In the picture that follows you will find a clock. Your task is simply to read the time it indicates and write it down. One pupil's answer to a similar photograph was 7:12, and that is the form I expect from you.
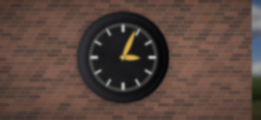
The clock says 3:04
